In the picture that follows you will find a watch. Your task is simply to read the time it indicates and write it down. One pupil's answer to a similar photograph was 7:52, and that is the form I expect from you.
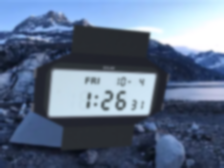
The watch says 1:26
